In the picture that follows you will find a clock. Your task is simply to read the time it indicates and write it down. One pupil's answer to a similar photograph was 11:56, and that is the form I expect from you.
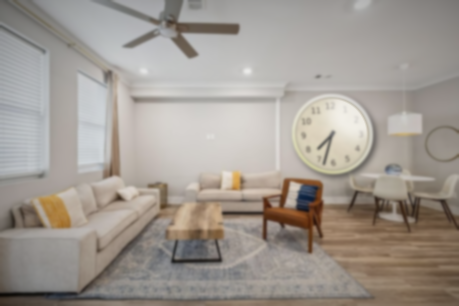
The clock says 7:33
